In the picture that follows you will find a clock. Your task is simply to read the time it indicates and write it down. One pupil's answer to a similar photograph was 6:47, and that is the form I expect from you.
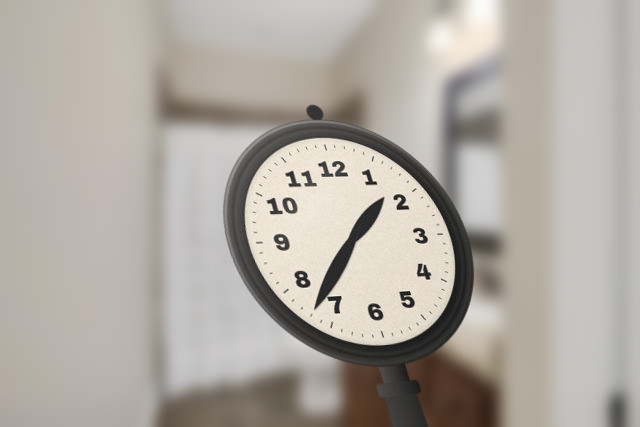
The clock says 1:37
